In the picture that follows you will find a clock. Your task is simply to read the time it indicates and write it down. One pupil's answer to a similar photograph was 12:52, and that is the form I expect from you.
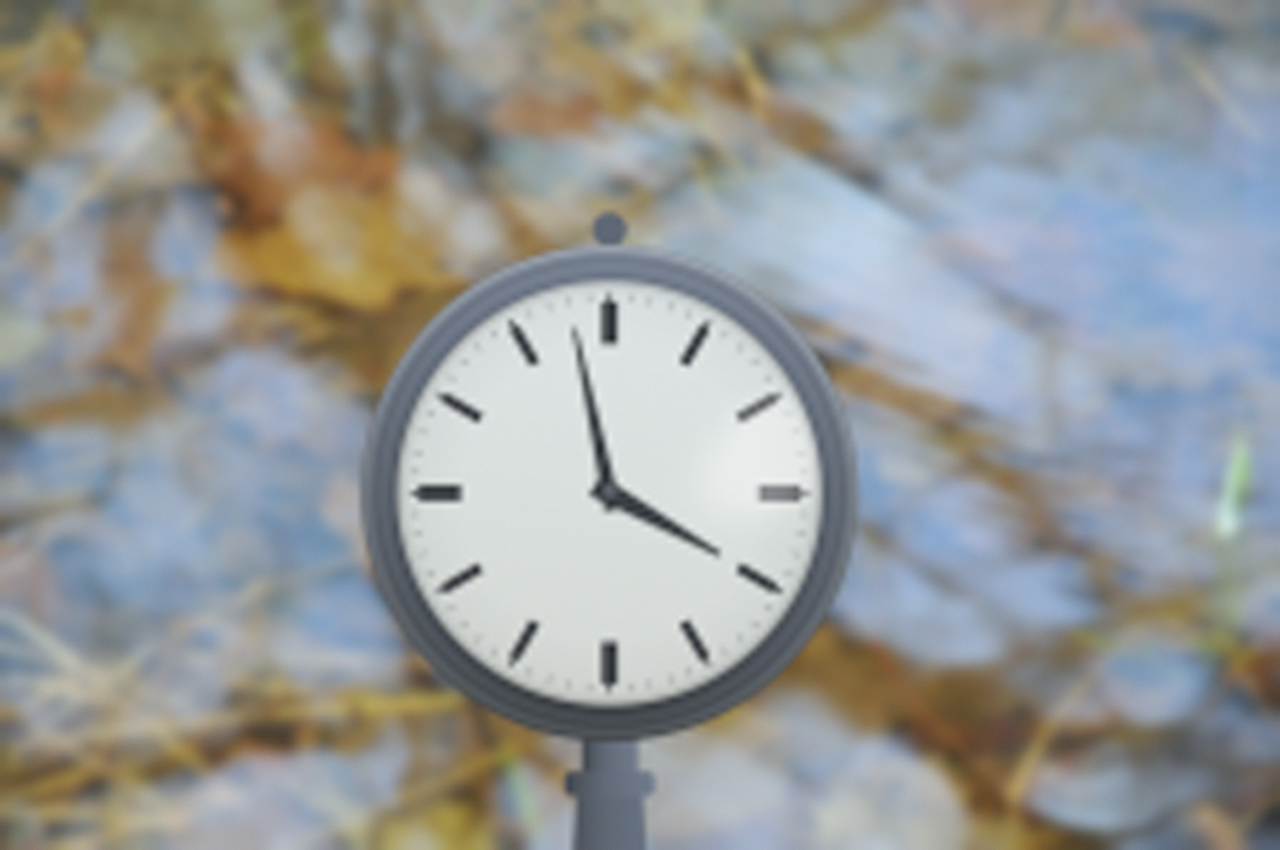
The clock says 3:58
